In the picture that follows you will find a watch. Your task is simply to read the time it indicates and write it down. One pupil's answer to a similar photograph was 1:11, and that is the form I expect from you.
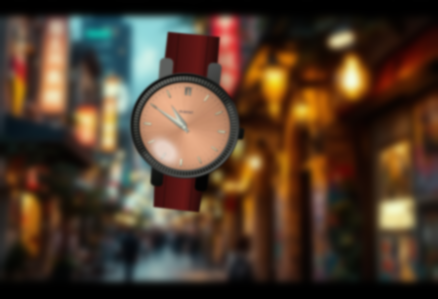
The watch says 10:50
